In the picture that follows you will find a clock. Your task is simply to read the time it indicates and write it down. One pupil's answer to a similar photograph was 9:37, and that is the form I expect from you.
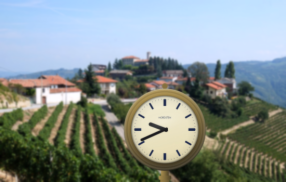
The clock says 9:41
